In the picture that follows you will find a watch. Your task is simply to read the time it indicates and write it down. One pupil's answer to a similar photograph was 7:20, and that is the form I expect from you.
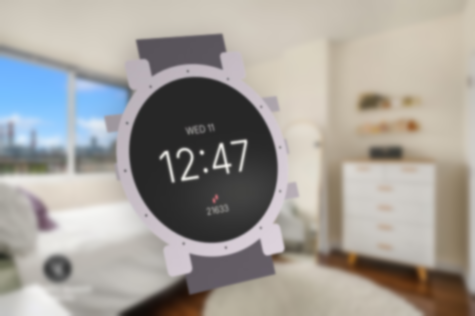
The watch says 12:47
